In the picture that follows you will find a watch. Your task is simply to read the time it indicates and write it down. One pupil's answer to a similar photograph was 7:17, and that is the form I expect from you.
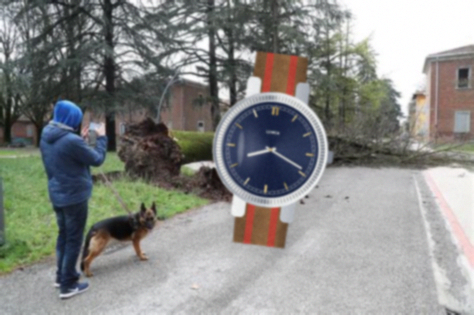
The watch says 8:19
